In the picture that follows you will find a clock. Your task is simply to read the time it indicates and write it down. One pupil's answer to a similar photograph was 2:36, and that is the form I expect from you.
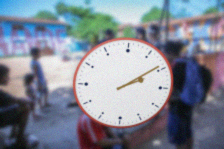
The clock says 2:09
